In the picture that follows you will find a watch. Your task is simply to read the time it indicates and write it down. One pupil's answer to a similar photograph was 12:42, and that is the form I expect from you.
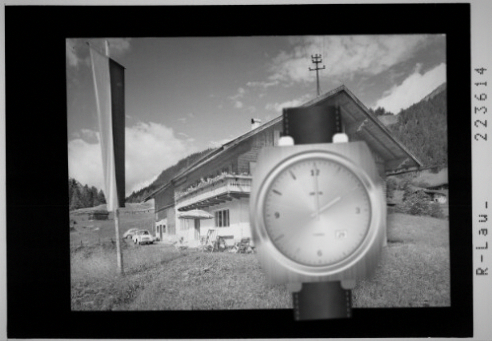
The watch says 2:00
